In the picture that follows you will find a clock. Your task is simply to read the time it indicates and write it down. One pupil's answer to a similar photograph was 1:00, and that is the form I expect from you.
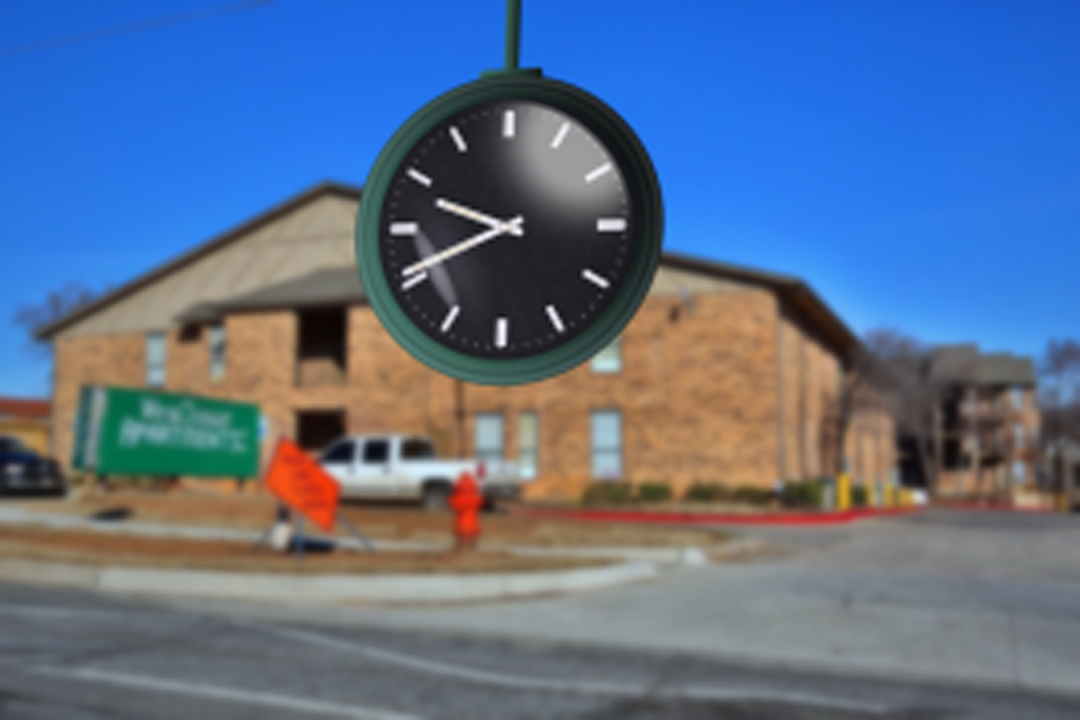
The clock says 9:41
